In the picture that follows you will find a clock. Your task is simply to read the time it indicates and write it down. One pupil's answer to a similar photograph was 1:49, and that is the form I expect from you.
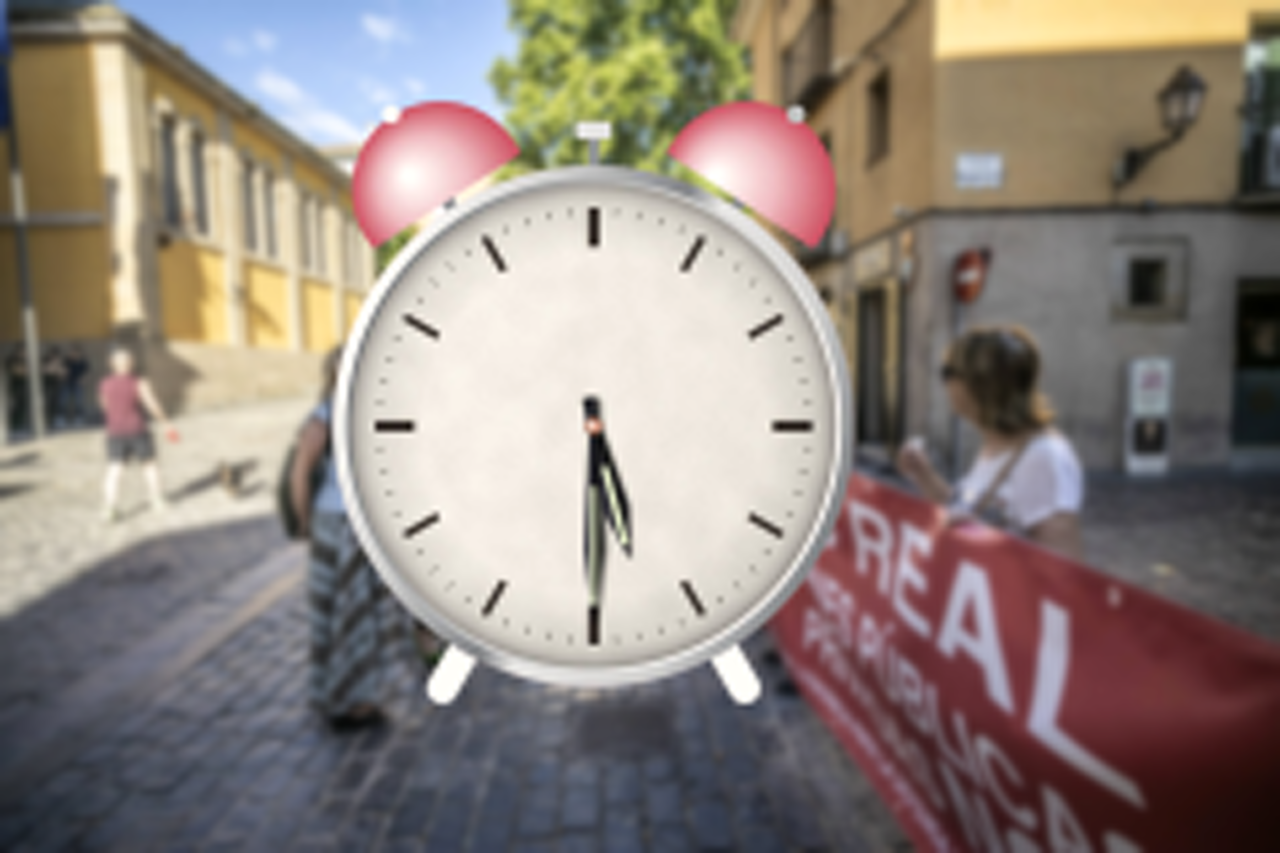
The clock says 5:30
